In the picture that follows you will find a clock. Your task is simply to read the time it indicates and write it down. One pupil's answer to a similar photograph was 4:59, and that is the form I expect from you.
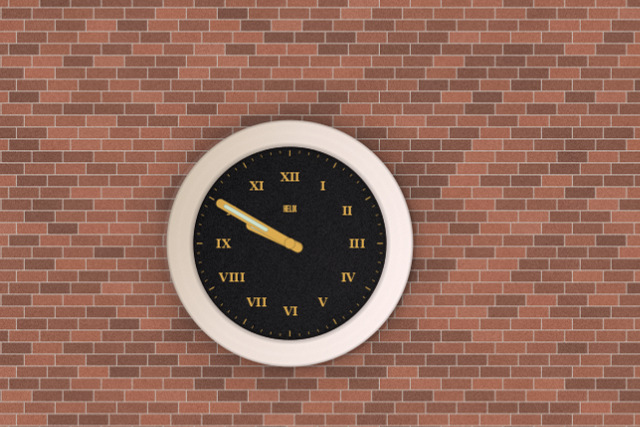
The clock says 9:50
